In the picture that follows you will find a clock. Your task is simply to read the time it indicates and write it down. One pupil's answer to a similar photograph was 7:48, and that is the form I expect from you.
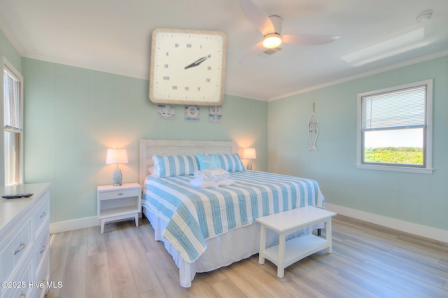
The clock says 2:10
